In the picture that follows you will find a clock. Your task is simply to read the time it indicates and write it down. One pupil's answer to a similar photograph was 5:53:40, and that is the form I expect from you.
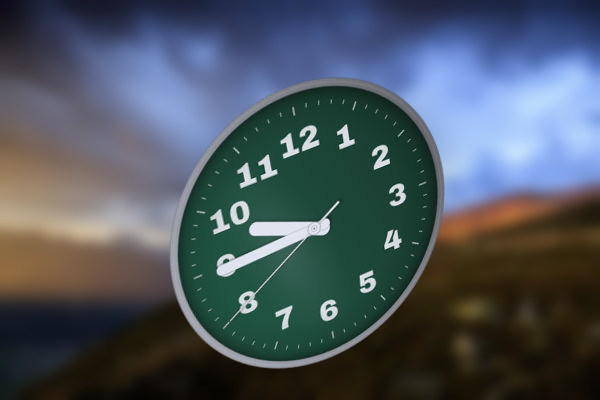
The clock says 9:44:40
